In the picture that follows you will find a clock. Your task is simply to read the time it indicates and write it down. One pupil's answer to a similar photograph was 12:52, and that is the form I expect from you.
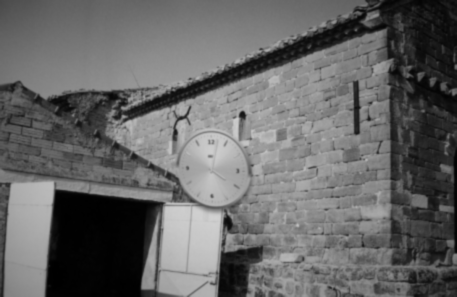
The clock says 4:02
